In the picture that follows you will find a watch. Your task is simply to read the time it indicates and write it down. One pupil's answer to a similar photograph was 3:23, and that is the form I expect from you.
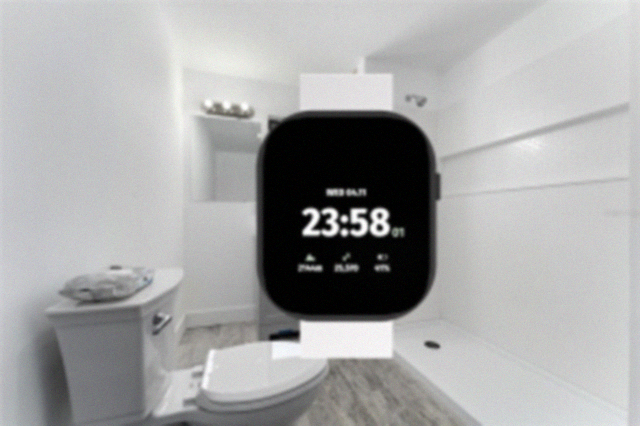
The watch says 23:58
